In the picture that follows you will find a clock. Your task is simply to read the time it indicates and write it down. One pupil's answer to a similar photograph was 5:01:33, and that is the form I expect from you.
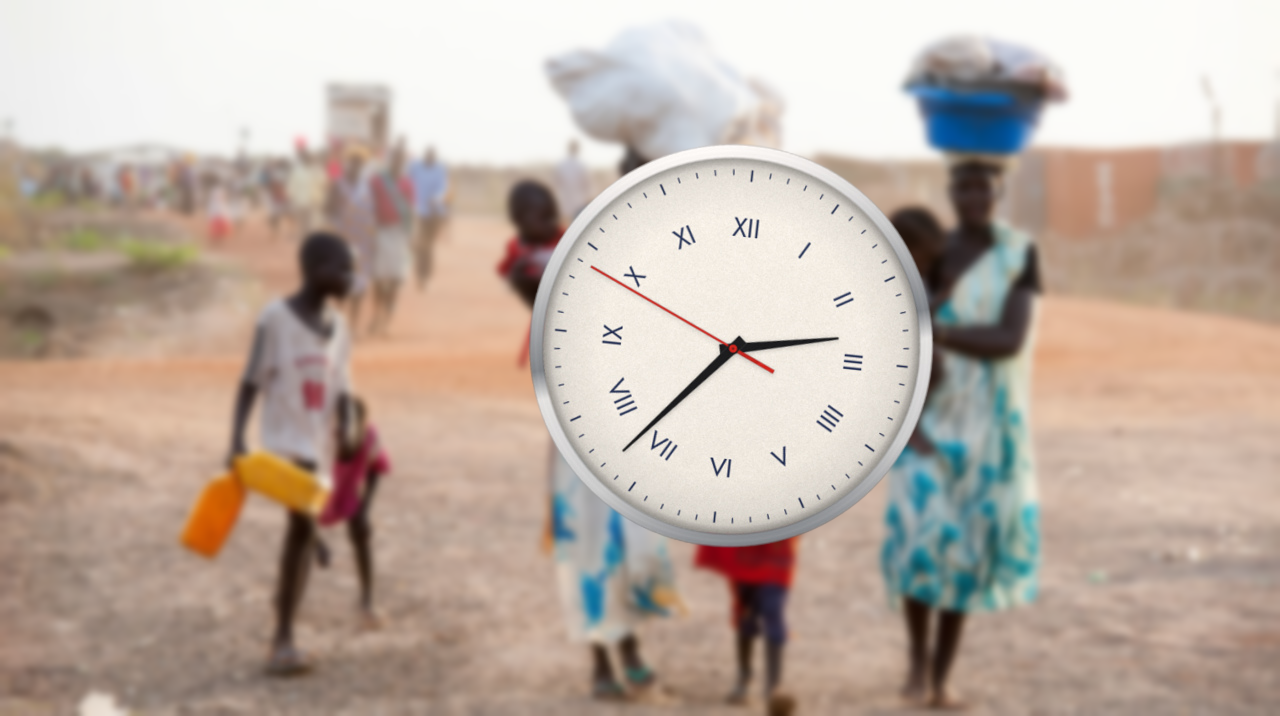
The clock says 2:36:49
